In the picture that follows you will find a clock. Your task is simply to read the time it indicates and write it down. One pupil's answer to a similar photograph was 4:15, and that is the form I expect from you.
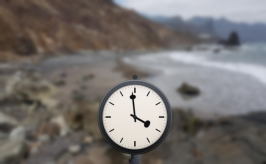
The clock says 3:59
